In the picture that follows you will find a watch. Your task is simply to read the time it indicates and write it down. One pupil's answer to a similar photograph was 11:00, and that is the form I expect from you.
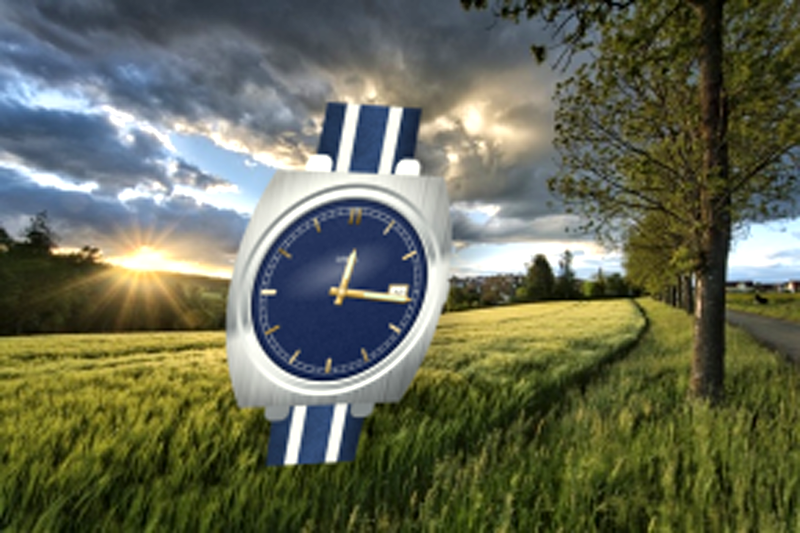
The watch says 12:16
